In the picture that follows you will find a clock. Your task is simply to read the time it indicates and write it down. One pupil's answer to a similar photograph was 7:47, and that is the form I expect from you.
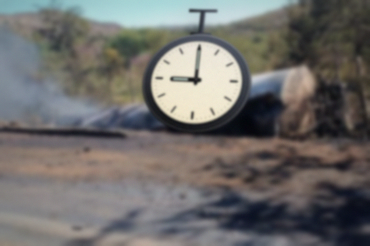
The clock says 9:00
